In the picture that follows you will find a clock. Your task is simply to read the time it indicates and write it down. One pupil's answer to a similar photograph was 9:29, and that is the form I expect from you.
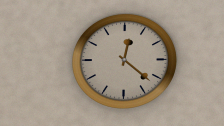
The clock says 12:22
